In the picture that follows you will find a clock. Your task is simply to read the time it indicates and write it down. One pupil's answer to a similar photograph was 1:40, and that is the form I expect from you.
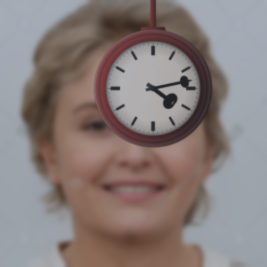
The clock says 4:13
